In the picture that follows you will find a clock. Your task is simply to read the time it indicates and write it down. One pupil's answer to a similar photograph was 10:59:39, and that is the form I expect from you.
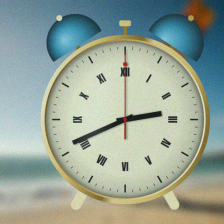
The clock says 2:41:00
